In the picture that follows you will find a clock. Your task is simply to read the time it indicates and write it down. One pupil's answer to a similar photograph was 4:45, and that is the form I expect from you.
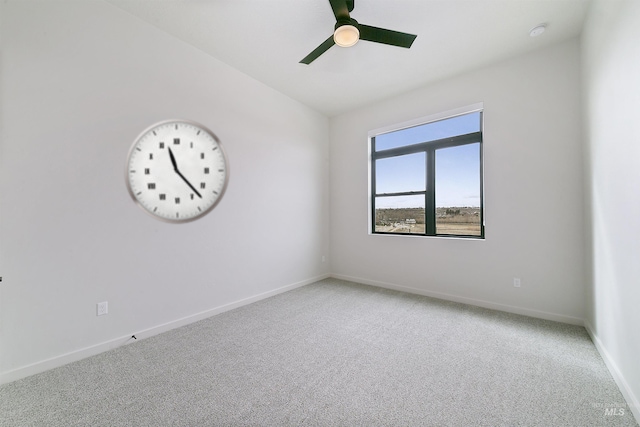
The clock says 11:23
